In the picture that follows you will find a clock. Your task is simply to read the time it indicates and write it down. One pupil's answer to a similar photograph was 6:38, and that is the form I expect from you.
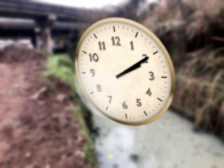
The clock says 2:10
